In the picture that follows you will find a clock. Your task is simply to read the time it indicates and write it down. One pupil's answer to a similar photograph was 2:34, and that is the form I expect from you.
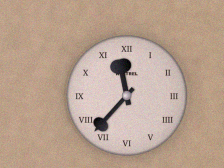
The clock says 11:37
